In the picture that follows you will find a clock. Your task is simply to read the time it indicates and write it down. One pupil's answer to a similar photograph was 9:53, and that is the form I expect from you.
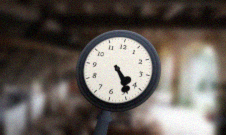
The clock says 4:24
